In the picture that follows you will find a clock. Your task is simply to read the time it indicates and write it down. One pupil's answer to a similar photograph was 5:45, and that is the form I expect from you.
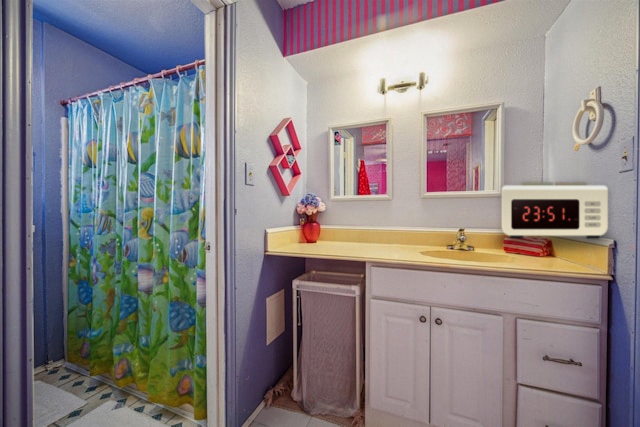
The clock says 23:51
